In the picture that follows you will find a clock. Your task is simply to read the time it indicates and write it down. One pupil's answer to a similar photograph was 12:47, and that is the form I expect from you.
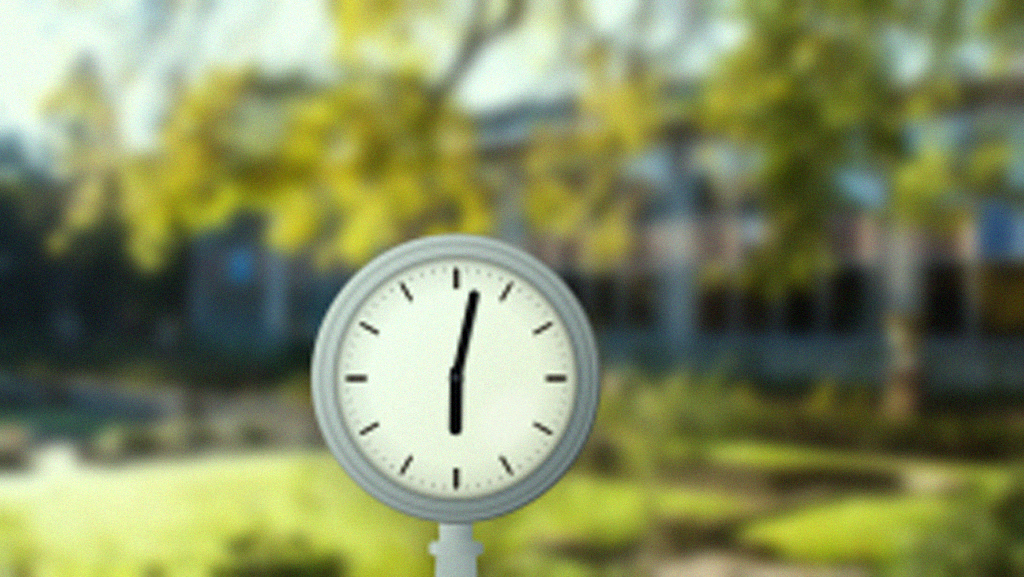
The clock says 6:02
